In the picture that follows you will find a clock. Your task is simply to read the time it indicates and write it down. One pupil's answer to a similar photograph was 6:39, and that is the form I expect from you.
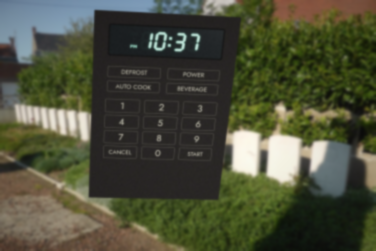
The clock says 10:37
